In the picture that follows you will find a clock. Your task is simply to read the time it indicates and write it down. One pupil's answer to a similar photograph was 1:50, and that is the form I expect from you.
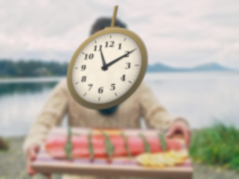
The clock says 11:10
